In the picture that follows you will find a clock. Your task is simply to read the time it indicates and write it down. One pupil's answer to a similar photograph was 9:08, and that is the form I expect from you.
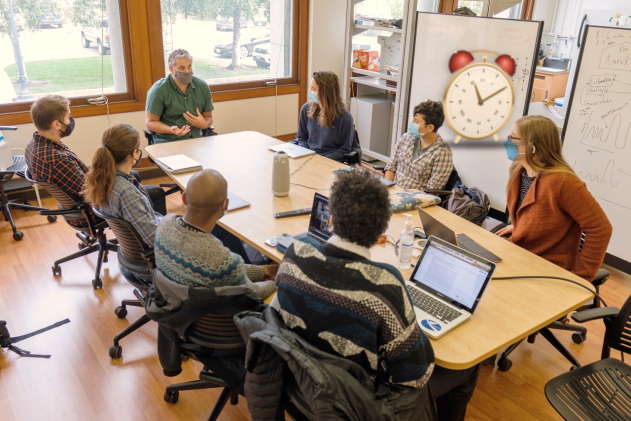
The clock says 11:10
